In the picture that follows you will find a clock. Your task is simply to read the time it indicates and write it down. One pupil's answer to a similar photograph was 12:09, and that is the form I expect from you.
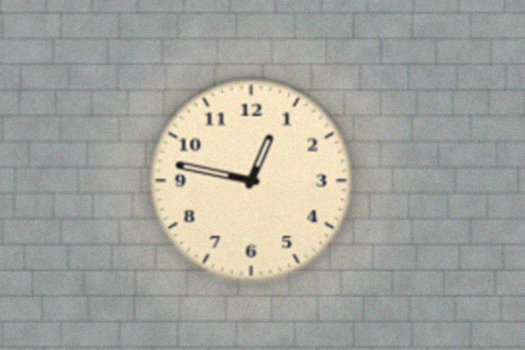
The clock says 12:47
